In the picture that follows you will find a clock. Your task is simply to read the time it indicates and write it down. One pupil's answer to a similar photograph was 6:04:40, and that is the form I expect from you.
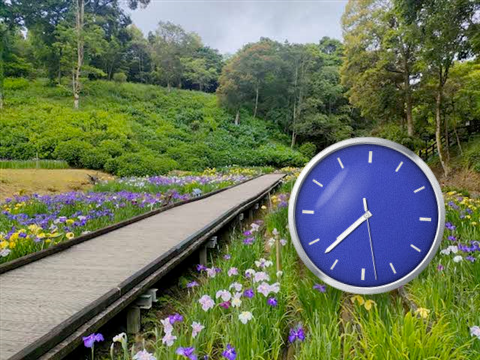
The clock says 7:37:28
